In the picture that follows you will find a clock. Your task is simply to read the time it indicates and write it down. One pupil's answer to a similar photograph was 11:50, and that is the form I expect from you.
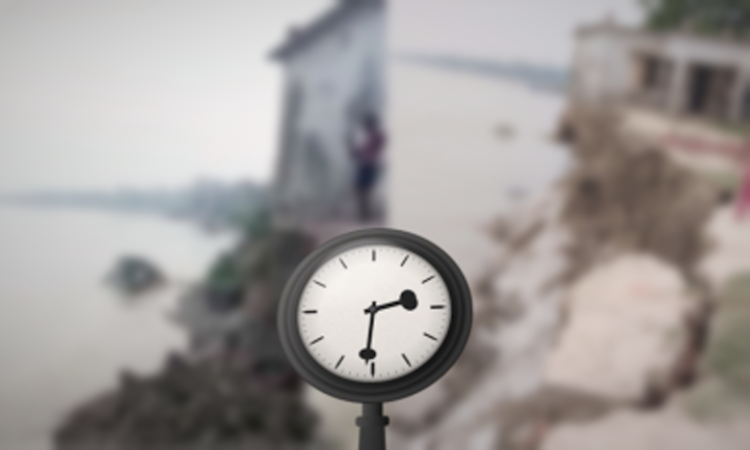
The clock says 2:31
